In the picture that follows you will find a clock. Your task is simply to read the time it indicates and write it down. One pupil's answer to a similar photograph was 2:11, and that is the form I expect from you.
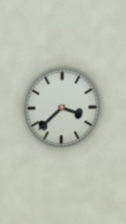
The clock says 3:38
